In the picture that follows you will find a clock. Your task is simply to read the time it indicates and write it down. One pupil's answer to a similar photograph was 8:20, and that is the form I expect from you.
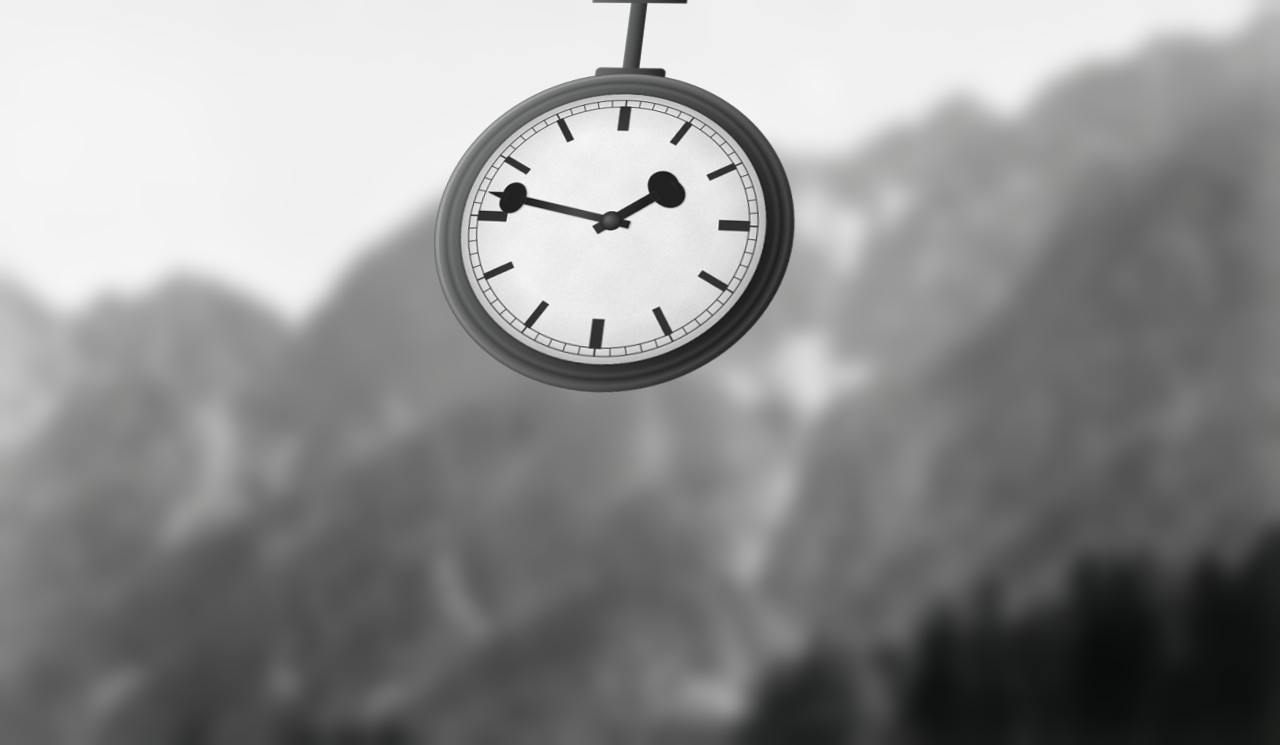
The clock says 1:47
